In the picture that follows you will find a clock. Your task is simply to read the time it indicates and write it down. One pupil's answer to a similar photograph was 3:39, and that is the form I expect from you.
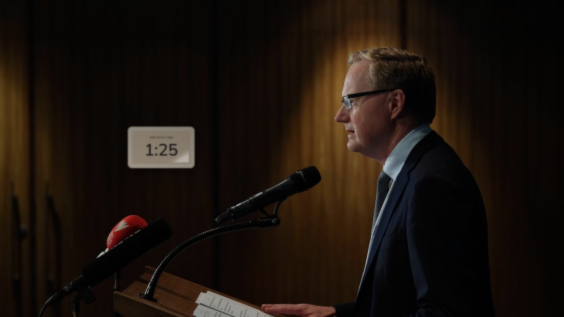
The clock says 1:25
